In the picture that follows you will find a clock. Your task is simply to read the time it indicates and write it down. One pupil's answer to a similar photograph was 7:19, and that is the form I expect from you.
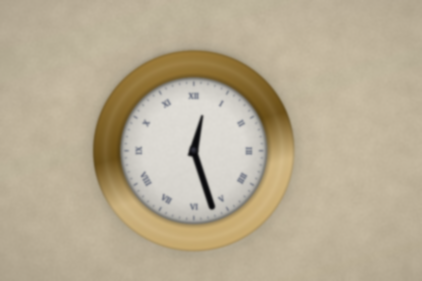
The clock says 12:27
